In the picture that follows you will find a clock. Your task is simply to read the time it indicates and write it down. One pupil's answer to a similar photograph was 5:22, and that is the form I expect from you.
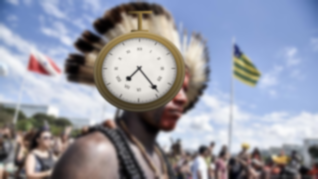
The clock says 7:24
